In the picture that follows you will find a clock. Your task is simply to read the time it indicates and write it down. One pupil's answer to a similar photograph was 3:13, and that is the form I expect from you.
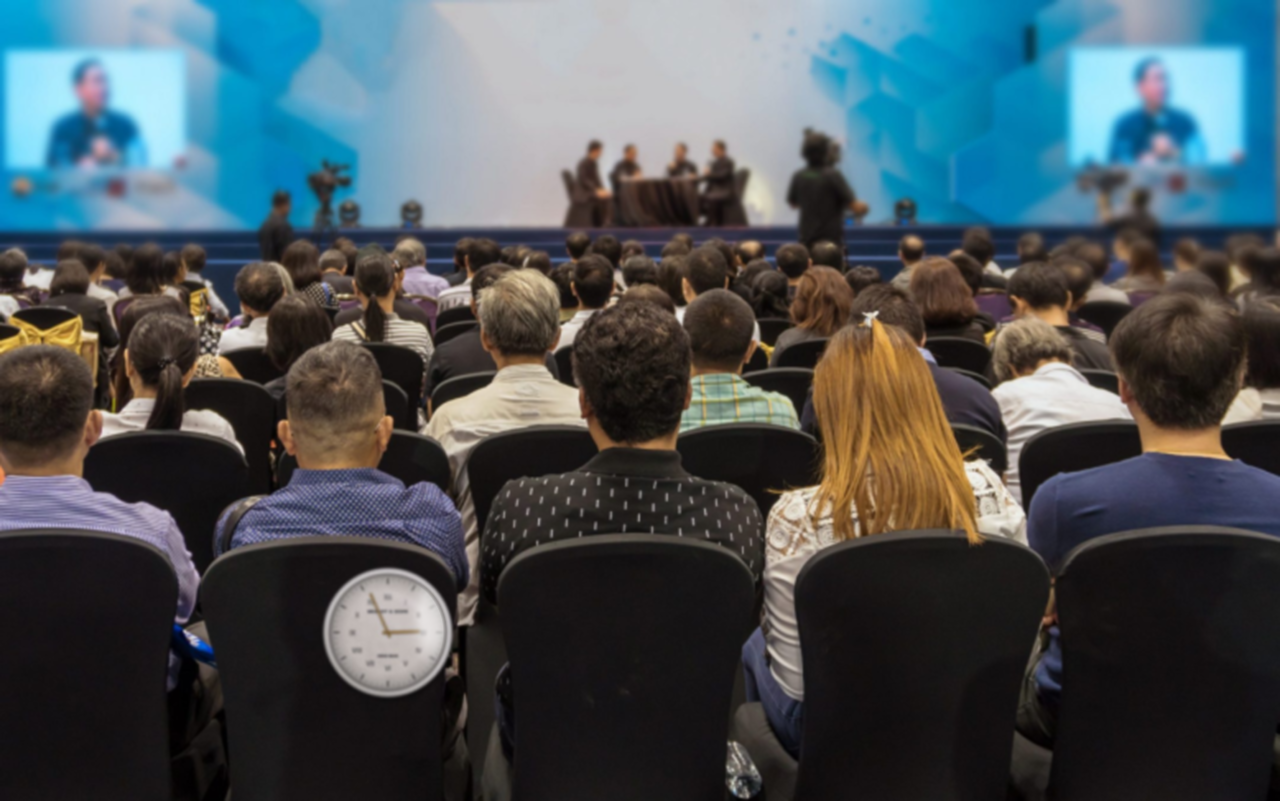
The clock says 2:56
